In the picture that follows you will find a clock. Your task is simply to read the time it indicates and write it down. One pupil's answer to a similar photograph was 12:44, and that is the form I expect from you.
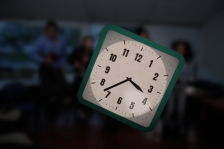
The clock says 3:37
